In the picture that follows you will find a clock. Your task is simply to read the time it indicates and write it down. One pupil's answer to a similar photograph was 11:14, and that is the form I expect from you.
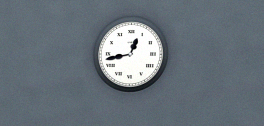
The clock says 12:43
